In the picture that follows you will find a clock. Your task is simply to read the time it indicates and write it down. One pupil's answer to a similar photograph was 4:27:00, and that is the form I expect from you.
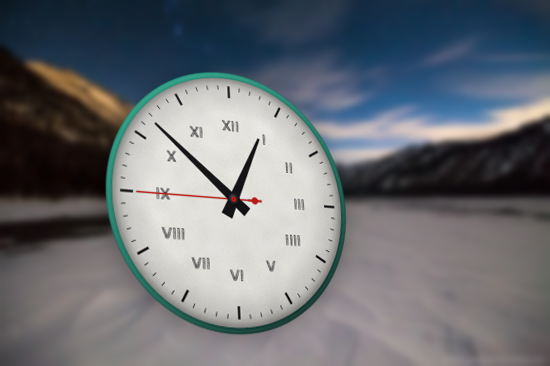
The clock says 12:51:45
